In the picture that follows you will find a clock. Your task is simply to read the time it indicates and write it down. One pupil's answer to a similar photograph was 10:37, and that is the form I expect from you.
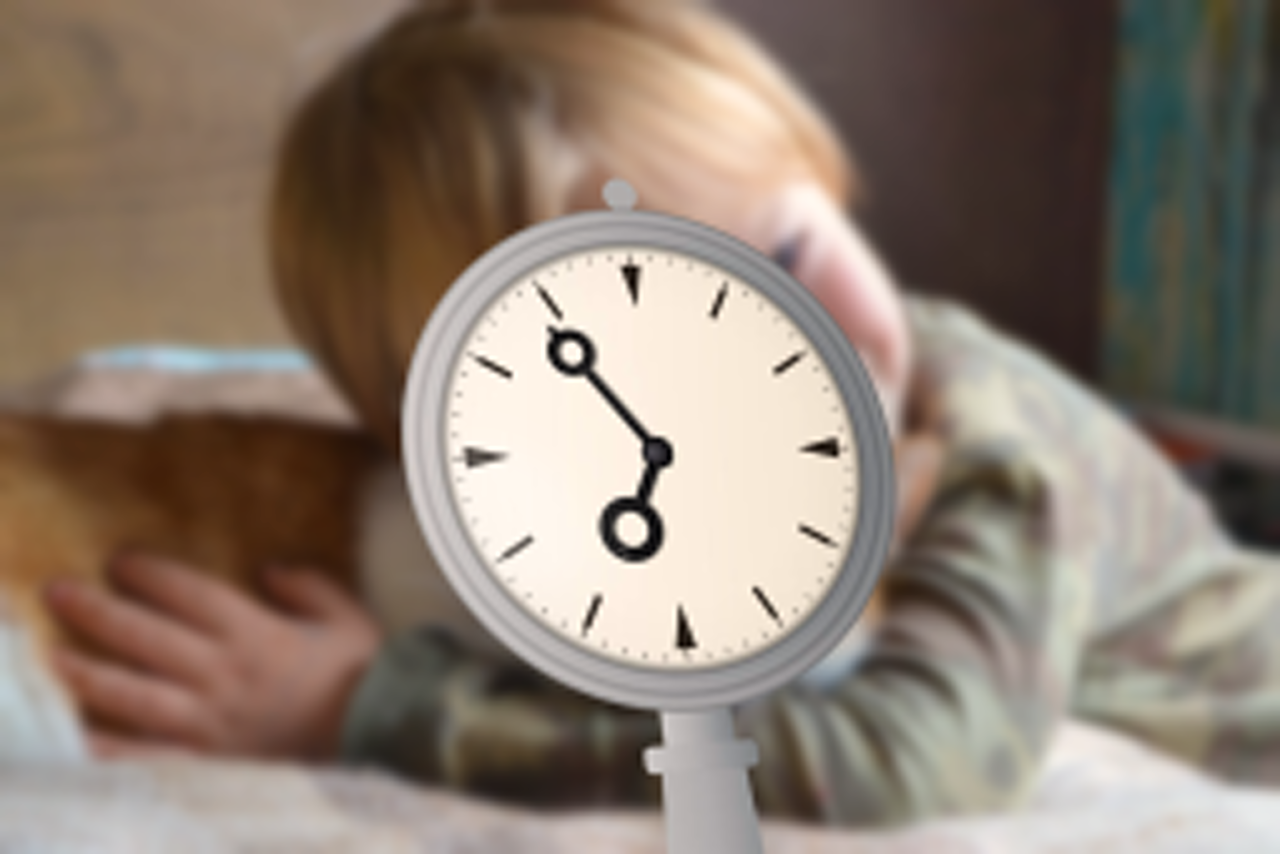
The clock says 6:54
